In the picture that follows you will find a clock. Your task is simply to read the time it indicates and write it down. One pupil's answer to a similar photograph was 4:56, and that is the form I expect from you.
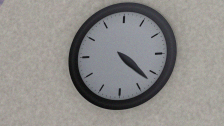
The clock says 4:22
